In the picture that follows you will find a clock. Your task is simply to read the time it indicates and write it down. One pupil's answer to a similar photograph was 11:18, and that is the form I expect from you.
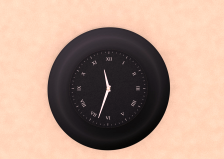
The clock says 11:33
